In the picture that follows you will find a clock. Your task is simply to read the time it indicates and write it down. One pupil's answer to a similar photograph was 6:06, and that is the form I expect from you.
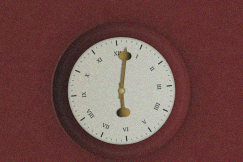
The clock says 6:02
